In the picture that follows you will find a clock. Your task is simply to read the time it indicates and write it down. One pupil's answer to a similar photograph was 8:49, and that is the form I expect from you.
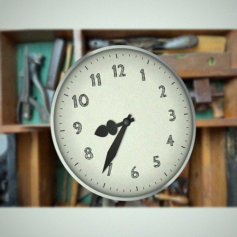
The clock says 8:36
